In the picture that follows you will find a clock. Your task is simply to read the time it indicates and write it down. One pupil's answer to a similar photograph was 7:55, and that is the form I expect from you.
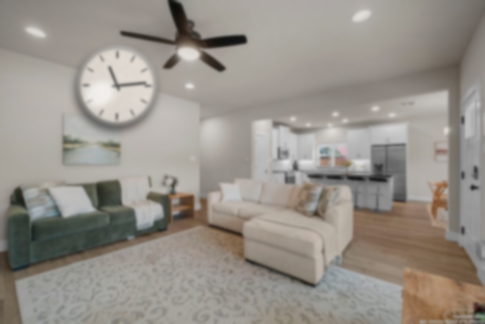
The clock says 11:14
